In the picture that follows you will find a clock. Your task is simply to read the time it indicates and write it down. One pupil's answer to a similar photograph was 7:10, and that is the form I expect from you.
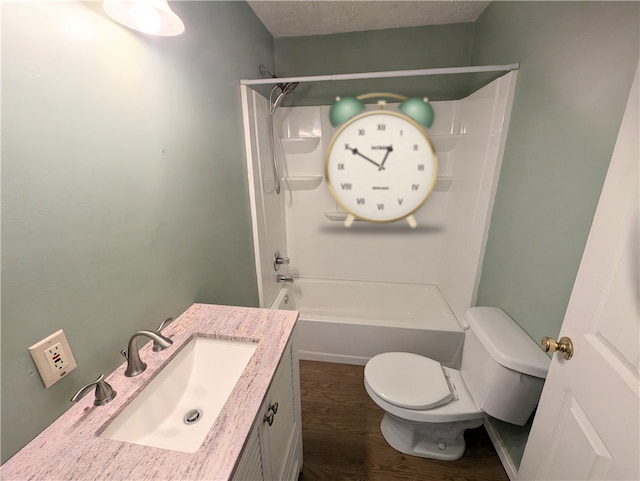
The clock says 12:50
